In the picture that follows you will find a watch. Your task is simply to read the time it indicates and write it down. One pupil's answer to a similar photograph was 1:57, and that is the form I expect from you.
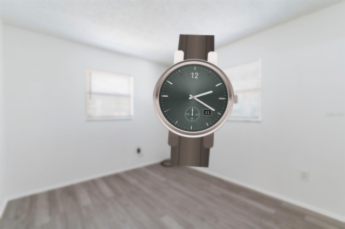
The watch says 2:20
